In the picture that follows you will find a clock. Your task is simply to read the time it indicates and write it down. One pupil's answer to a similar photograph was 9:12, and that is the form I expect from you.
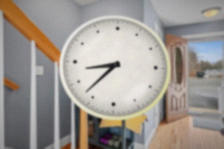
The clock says 8:37
